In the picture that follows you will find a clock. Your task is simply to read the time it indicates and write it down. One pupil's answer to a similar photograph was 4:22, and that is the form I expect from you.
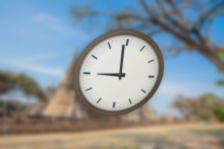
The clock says 8:59
